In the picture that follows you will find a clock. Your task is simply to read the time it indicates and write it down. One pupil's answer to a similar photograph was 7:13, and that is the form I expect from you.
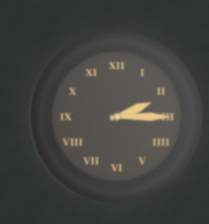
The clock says 2:15
